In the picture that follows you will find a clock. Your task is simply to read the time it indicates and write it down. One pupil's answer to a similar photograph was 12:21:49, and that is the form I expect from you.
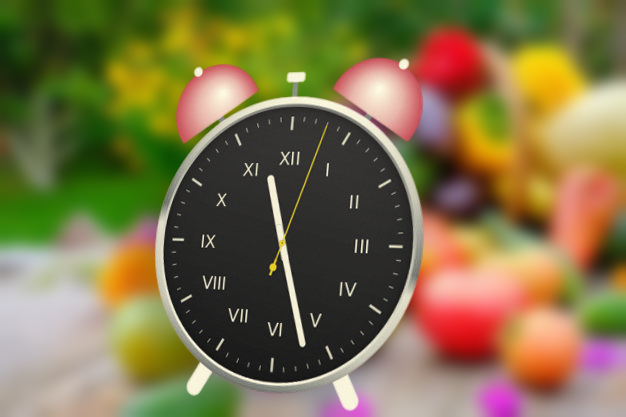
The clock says 11:27:03
